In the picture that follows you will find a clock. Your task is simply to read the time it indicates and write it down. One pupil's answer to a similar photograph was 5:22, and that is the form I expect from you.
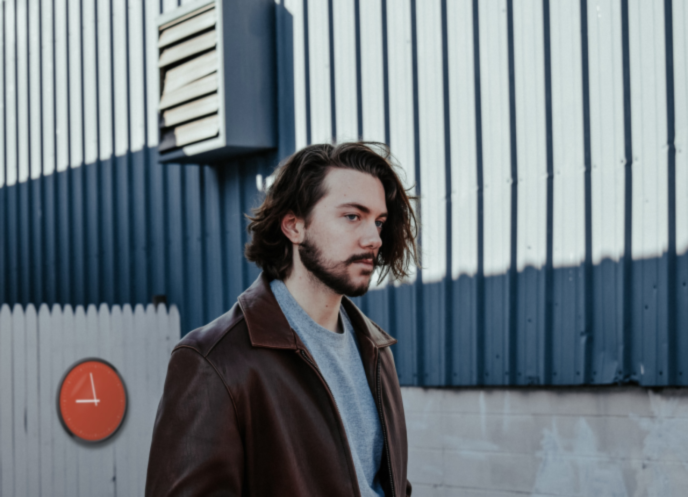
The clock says 8:58
